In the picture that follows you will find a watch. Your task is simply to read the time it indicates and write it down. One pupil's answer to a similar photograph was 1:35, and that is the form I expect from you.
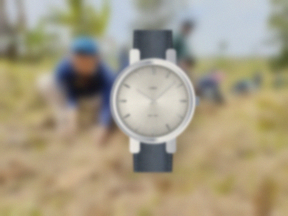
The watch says 10:08
